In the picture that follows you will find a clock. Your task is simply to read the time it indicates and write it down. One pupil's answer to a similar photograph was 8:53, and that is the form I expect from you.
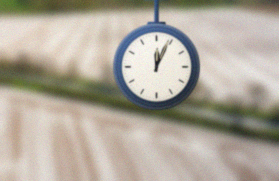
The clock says 12:04
